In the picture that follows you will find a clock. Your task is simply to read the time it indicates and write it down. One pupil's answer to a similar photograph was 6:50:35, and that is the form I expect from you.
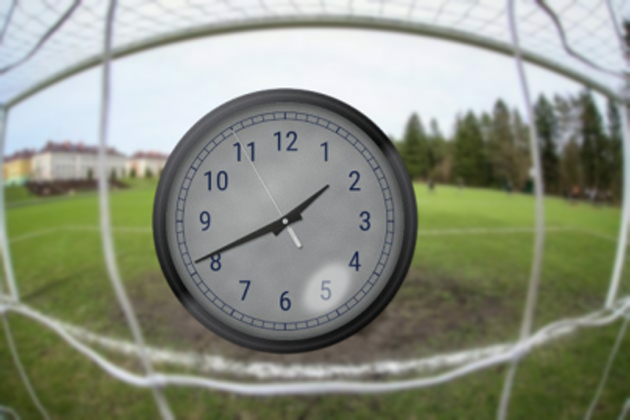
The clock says 1:40:55
